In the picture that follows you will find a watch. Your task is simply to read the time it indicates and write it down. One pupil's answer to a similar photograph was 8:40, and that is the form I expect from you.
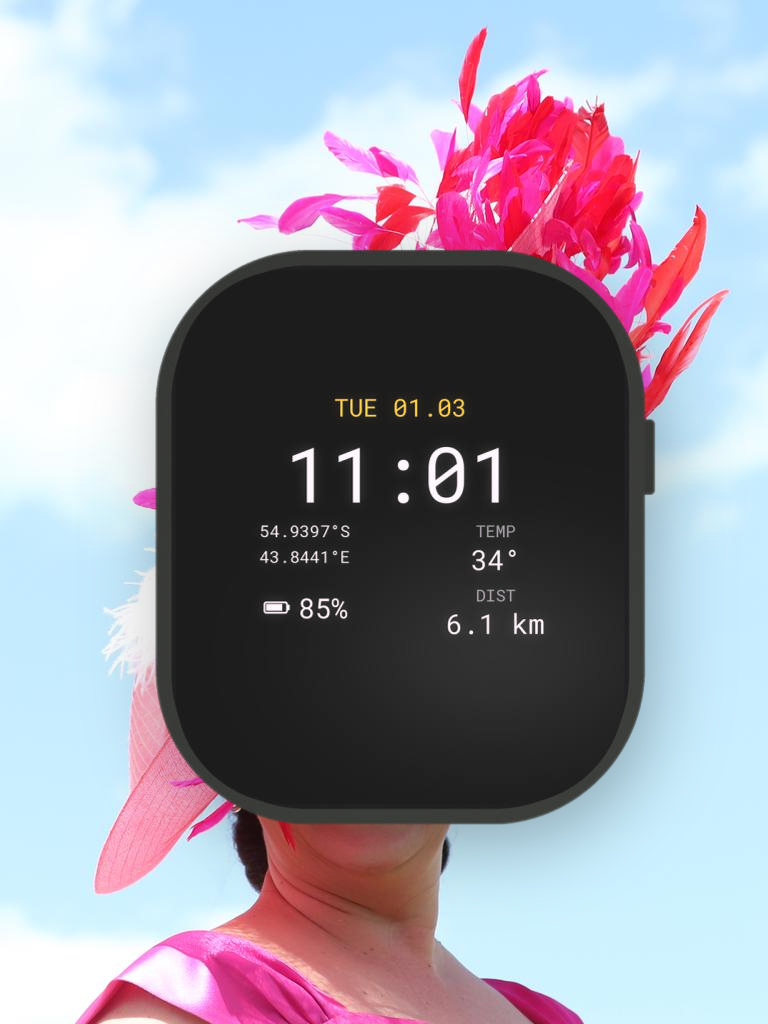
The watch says 11:01
